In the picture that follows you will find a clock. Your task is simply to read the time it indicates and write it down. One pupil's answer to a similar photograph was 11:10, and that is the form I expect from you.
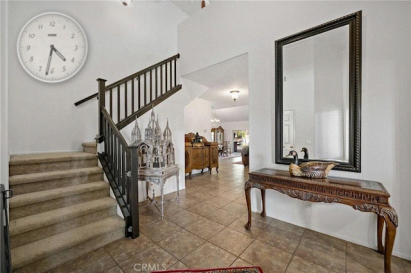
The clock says 4:32
